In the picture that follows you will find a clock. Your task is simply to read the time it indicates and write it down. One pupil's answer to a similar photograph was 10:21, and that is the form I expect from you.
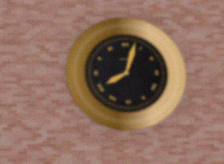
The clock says 8:03
